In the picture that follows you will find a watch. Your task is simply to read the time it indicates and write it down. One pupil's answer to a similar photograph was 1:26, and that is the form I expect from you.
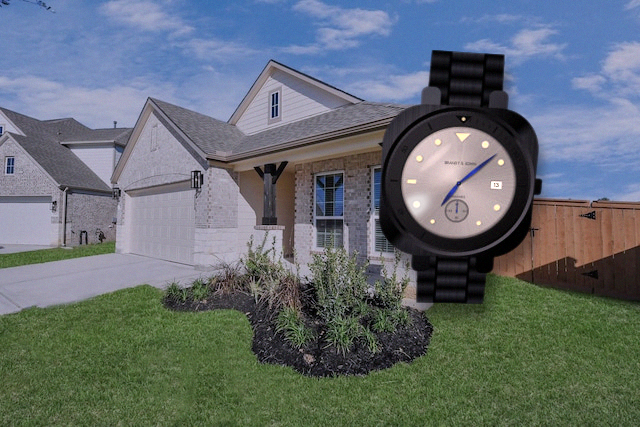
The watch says 7:08
